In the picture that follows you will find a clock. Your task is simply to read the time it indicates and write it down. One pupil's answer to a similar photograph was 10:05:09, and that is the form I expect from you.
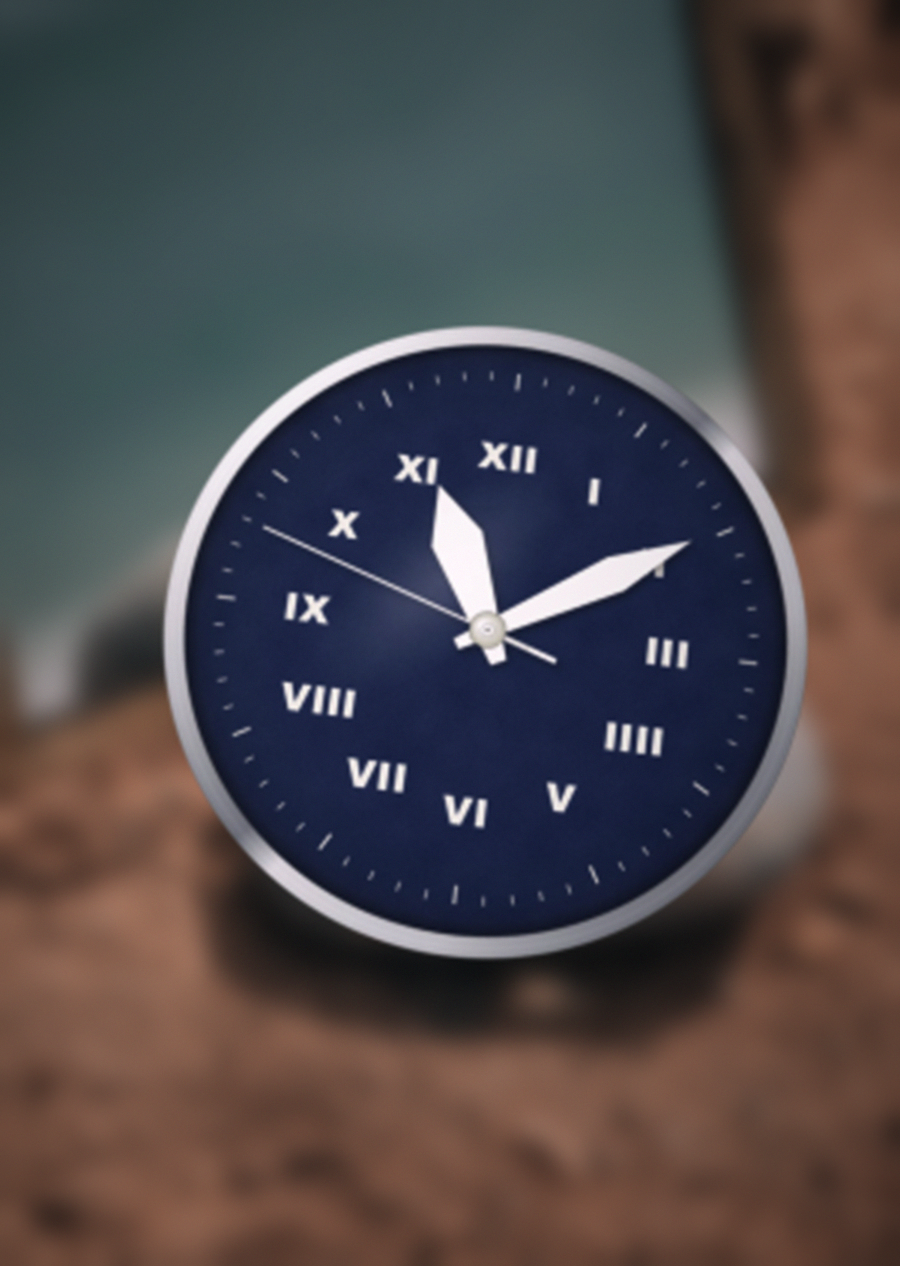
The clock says 11:09:48
